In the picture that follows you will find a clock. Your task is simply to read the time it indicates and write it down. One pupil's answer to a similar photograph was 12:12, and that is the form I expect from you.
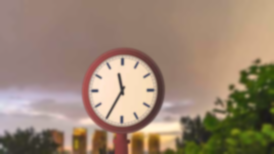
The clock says 11:35
